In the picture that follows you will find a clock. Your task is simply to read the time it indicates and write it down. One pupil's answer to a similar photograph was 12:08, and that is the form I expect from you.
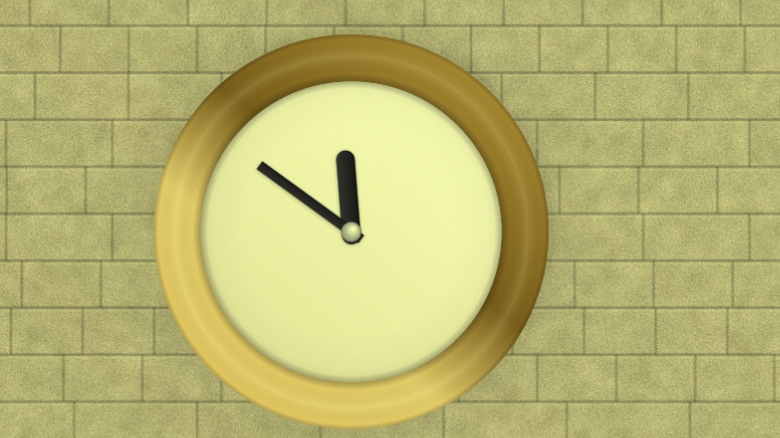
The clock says 11:51
